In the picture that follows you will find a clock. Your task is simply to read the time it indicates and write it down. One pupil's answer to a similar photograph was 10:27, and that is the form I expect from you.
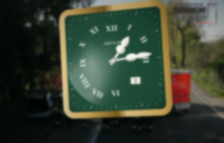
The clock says 1:14
